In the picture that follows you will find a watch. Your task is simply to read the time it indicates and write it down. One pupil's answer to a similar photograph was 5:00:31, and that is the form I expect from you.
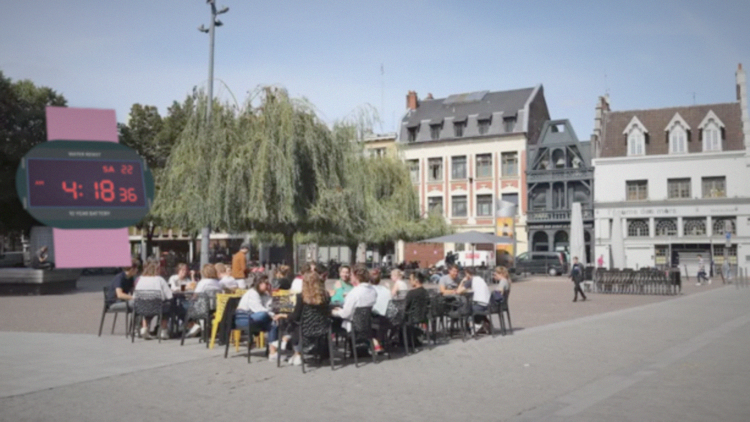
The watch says 4:18:36
